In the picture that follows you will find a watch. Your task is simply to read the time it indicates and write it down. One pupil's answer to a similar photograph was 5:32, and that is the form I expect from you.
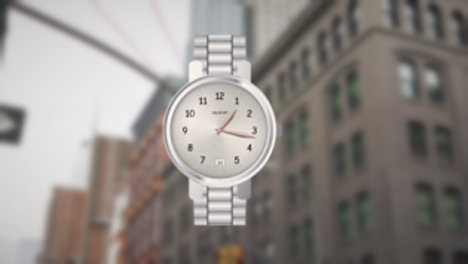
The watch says 1:17
